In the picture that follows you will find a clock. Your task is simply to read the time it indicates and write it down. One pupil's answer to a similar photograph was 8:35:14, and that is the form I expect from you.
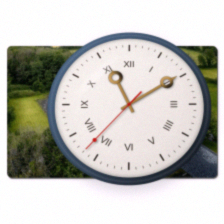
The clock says 11:09:37
